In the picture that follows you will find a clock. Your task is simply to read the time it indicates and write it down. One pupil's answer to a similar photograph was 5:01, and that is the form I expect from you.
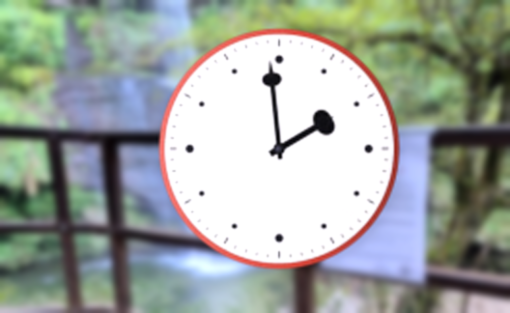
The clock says 1:59
